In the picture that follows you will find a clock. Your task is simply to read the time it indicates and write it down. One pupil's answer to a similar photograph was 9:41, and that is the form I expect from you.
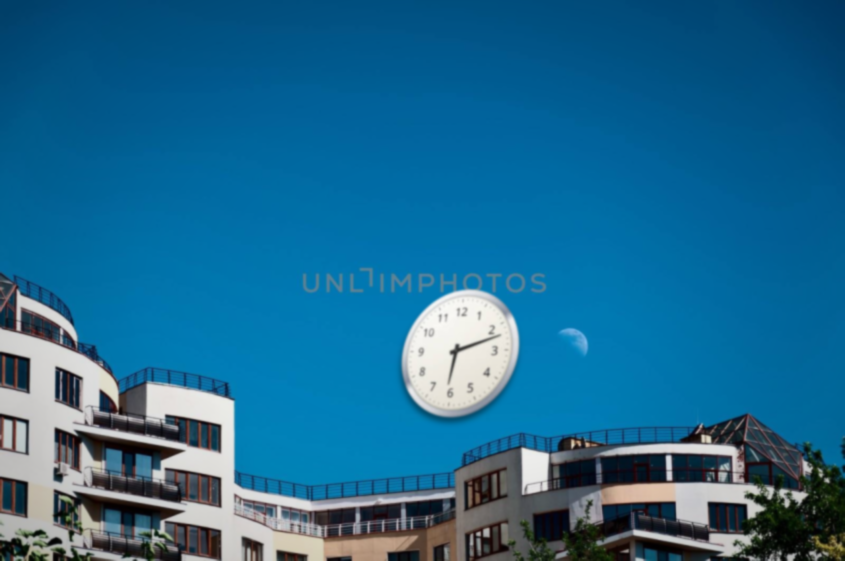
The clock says 6:12
